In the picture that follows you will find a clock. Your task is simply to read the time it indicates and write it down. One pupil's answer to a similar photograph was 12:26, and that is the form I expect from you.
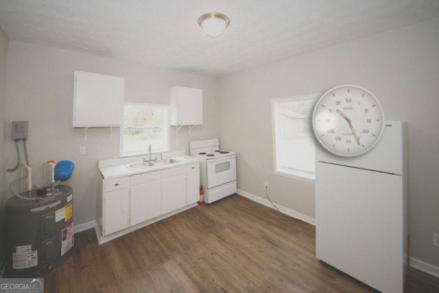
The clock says 10:26
